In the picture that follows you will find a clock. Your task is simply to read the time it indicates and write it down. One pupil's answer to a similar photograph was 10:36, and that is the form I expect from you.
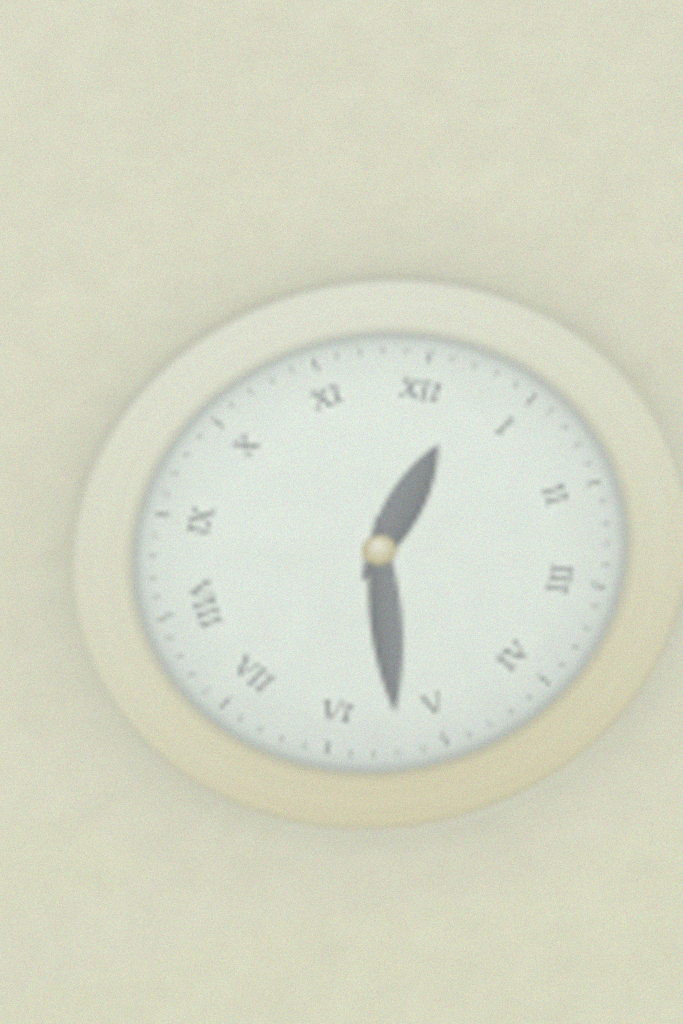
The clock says 12:27
